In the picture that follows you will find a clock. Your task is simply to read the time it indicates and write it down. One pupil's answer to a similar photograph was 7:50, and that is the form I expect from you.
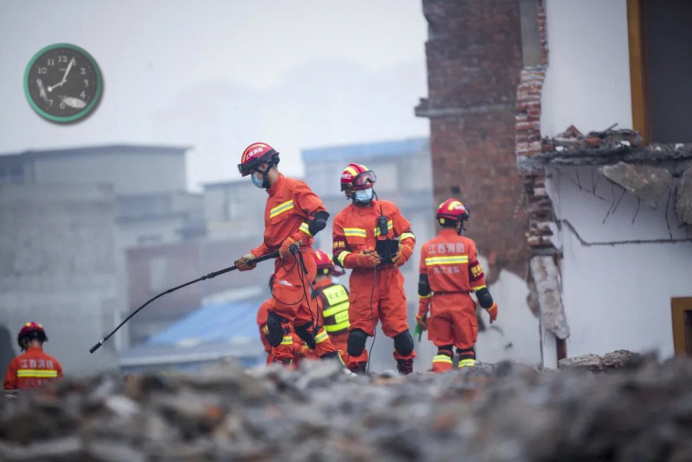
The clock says 8:04
